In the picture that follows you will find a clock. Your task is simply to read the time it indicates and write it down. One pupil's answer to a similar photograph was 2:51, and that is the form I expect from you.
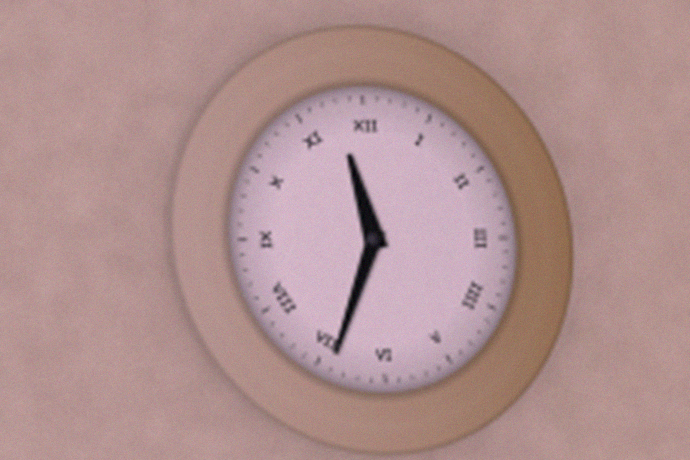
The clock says 11:34
